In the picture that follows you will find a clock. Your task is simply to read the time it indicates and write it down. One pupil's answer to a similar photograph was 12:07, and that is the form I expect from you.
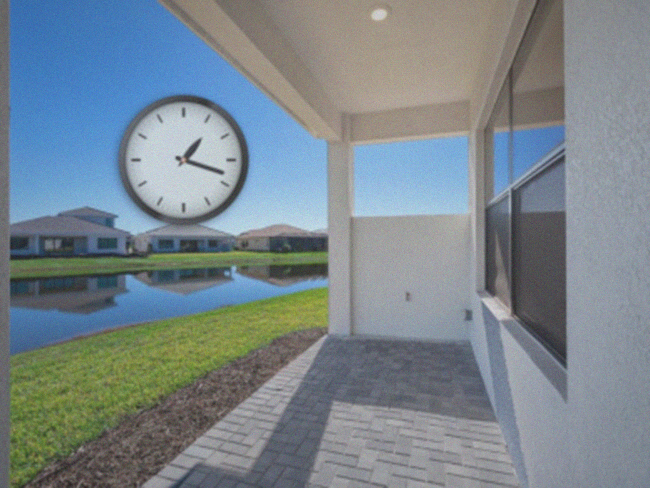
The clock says 1:18
